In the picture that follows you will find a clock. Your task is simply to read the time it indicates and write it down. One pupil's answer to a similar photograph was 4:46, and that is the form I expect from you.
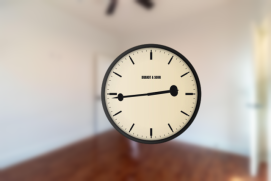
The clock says 2:44
